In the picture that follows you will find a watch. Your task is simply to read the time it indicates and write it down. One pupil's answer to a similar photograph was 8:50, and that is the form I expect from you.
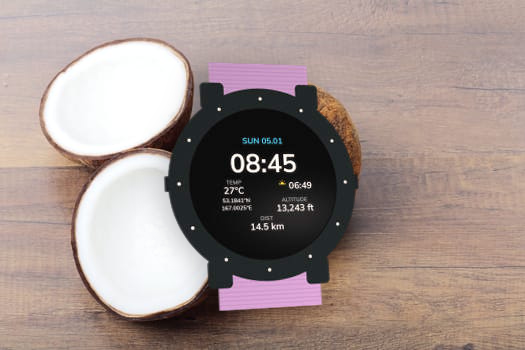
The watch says 8:45
